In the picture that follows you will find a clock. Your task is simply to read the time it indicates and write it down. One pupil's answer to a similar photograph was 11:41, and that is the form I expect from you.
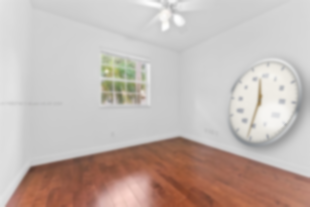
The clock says 11:31
